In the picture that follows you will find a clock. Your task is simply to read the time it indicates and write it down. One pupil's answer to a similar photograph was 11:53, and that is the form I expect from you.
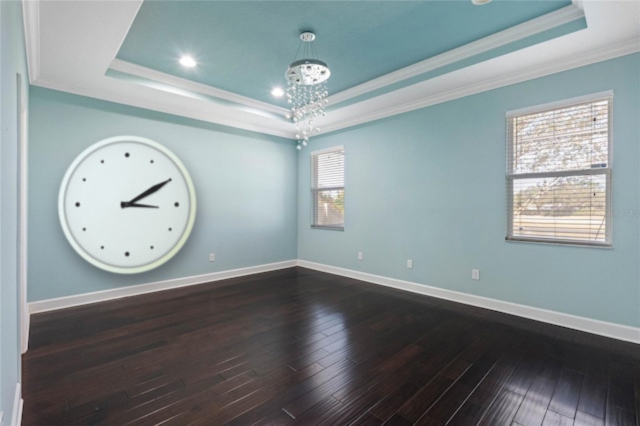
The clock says 3:10
